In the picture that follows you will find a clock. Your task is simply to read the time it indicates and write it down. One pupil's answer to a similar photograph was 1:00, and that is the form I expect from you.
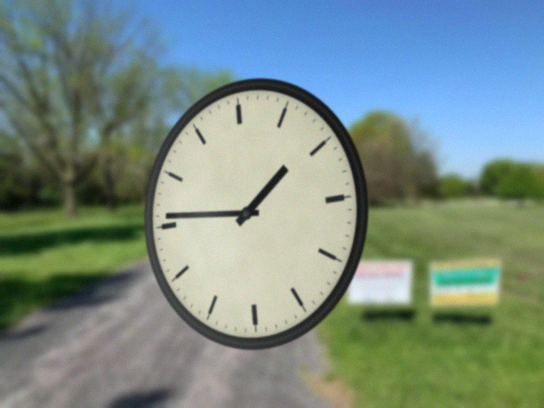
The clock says 1:46
